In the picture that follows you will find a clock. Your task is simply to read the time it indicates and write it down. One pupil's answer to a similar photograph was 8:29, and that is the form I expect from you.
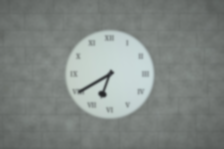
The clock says 6:40
